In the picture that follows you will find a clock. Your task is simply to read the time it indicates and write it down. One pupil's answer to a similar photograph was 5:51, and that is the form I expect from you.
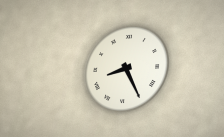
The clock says 8:25
